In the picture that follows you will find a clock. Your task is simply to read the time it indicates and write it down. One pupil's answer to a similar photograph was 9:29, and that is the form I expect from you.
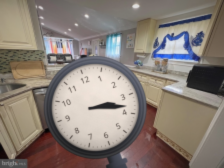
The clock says 3:18
